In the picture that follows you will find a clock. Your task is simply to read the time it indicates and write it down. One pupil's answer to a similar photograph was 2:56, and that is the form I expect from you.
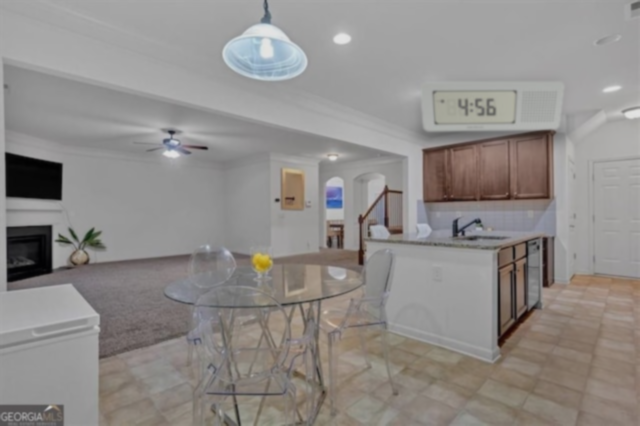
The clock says 4:56
